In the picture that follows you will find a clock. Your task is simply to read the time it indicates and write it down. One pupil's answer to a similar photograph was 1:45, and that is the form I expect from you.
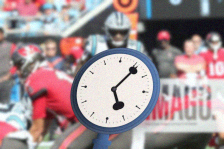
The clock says 5:06
